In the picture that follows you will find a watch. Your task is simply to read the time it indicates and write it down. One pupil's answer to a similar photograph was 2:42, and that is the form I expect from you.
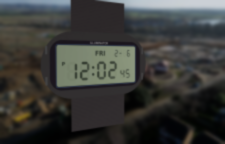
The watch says 12:02
